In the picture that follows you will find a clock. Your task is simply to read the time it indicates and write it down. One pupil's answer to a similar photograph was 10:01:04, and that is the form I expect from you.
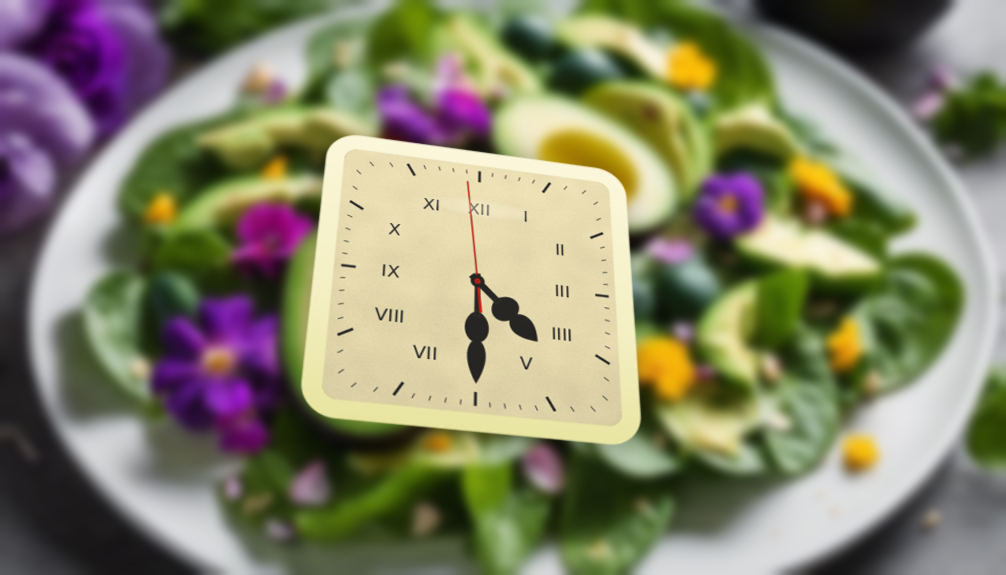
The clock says 4:29:59
